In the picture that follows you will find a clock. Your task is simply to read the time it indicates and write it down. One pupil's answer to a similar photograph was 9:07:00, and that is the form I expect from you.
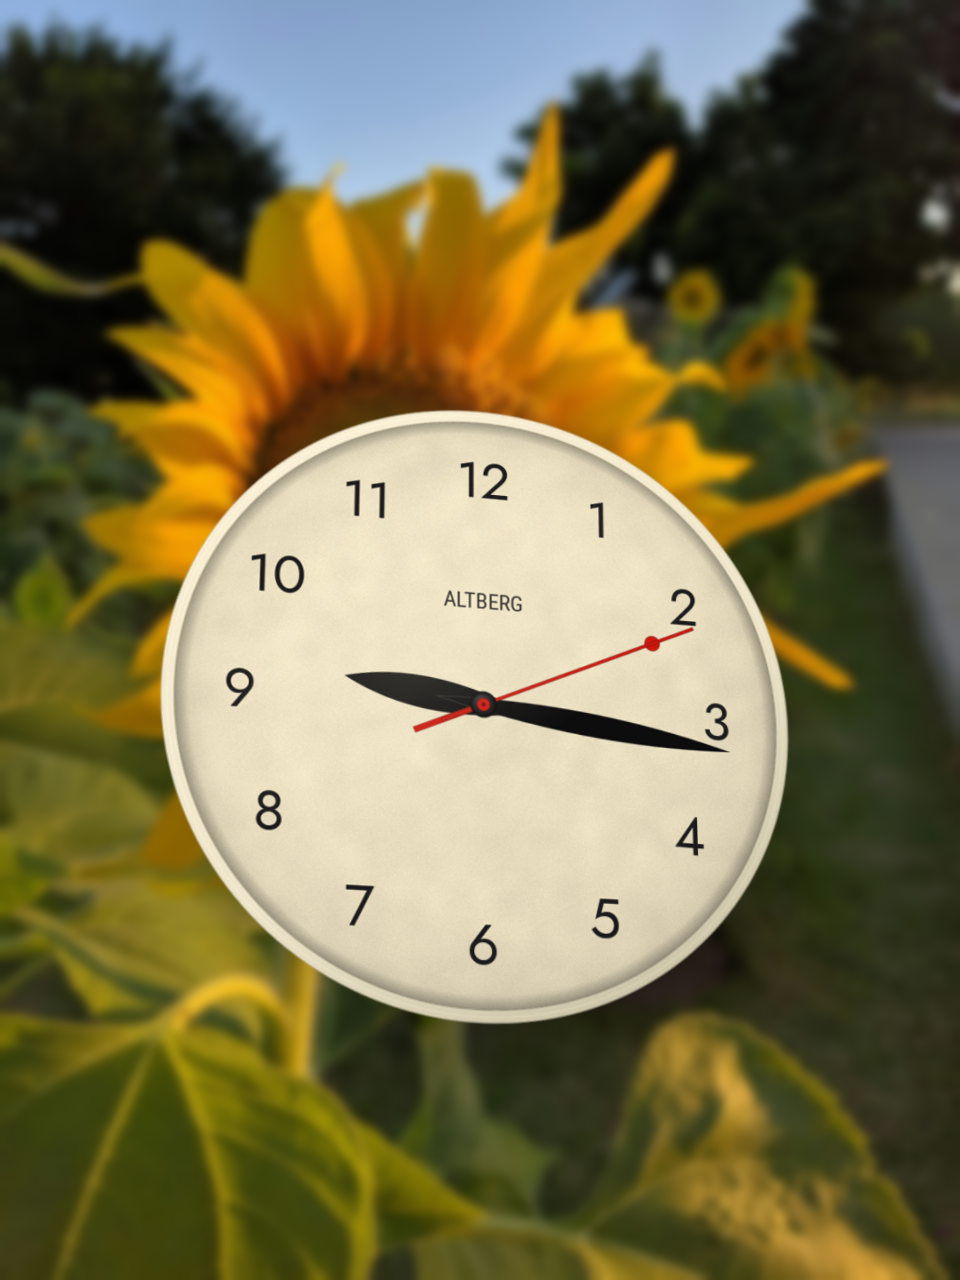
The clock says 9:16:11
